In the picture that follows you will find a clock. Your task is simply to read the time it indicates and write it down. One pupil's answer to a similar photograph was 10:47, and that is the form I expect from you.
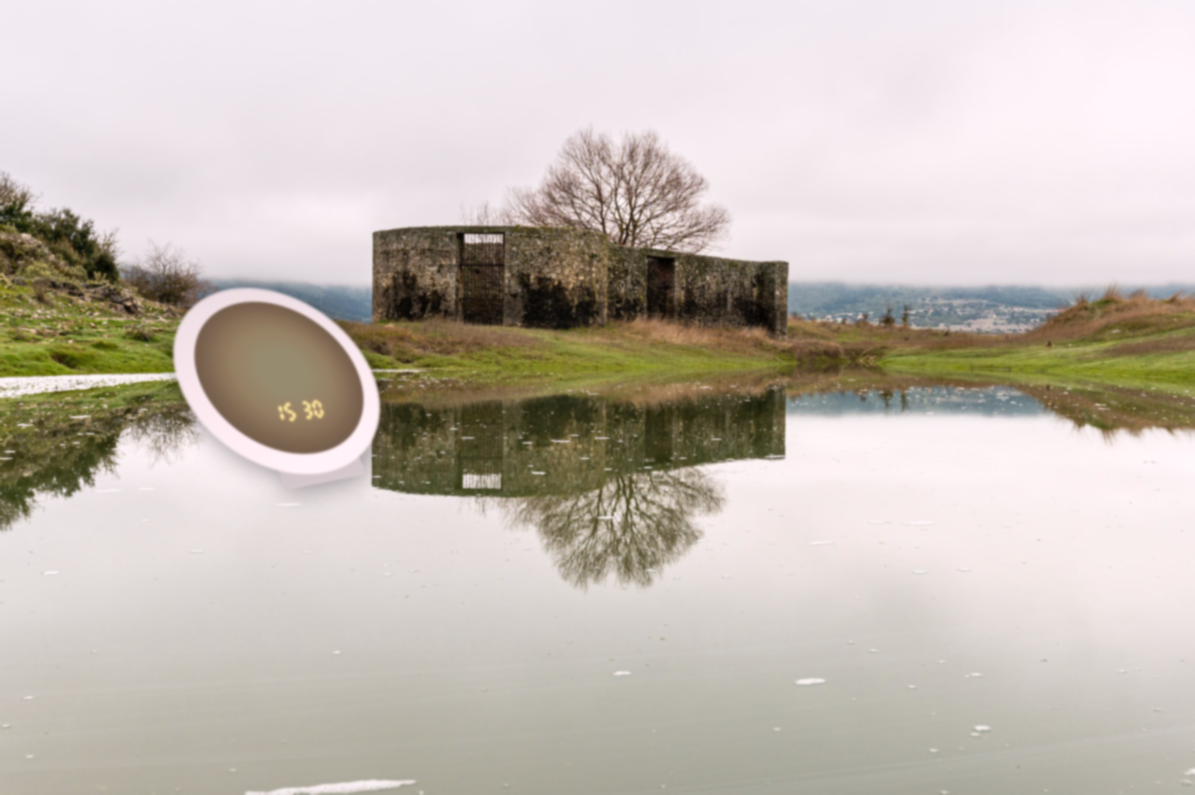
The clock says 15:30
